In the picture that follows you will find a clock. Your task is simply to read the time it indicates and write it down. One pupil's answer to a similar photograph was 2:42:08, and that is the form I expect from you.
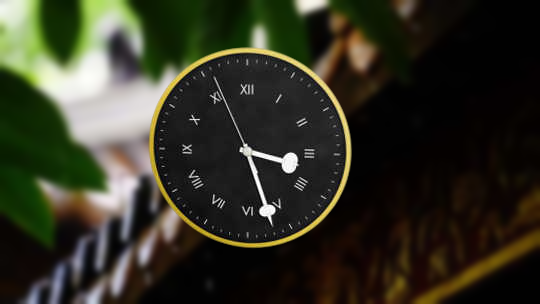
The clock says 3:26:56
